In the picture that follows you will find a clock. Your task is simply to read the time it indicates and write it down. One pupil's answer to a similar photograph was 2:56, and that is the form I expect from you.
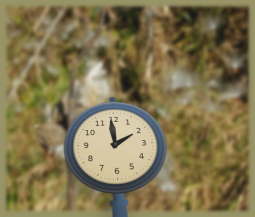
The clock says 1:59
